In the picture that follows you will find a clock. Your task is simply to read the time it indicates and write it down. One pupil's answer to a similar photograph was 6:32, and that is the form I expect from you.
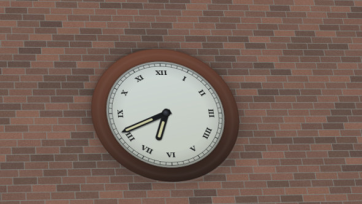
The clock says 6:41
